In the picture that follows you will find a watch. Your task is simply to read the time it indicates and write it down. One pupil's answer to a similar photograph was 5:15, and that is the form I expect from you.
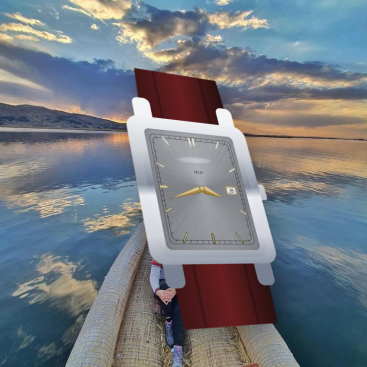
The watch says 3:42
